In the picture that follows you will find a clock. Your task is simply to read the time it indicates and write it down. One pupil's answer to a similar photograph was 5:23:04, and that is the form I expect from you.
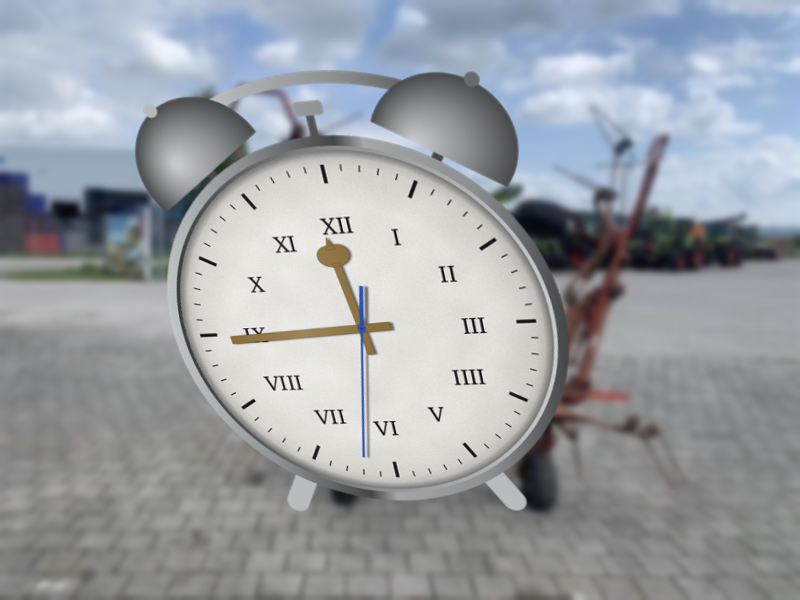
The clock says 11:44:32
